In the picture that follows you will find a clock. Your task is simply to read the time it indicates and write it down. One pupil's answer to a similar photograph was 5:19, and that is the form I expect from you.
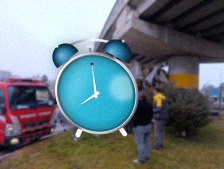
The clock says 8:00
